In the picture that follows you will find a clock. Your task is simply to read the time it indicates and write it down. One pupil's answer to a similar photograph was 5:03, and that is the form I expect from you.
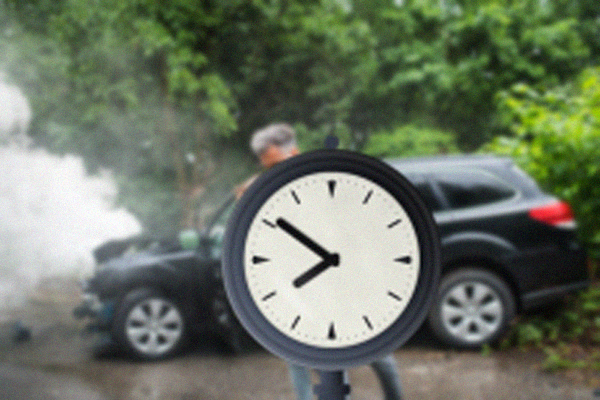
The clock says 7:51
